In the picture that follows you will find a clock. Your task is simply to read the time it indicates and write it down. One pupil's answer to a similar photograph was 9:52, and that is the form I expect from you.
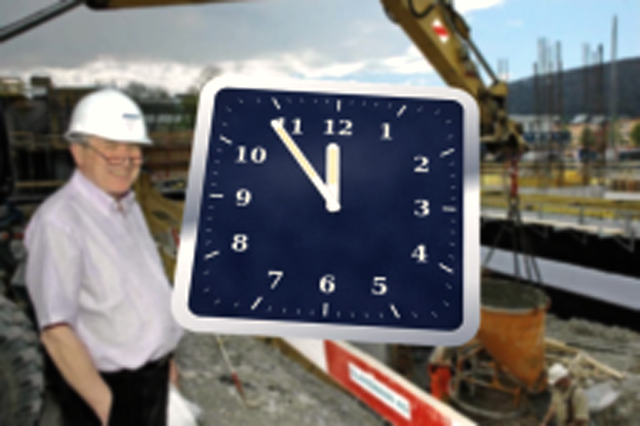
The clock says 11:54
